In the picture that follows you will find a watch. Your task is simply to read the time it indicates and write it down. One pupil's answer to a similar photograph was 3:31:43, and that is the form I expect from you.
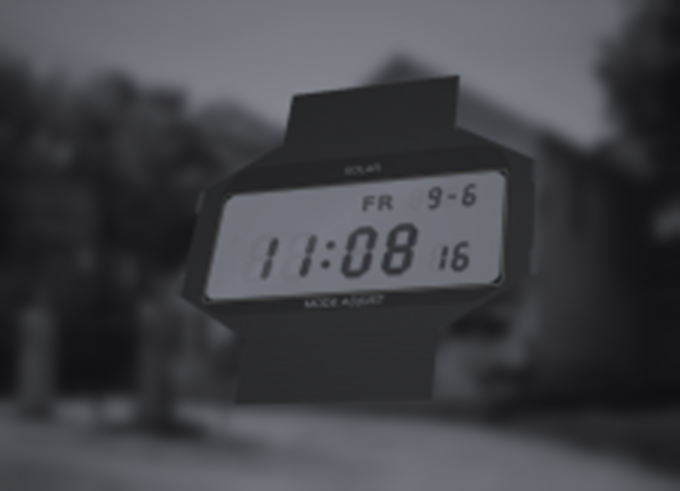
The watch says 11:08:16
